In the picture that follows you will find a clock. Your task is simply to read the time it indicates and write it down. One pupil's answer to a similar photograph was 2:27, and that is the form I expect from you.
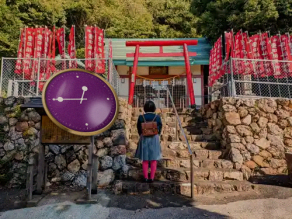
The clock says 12:45
